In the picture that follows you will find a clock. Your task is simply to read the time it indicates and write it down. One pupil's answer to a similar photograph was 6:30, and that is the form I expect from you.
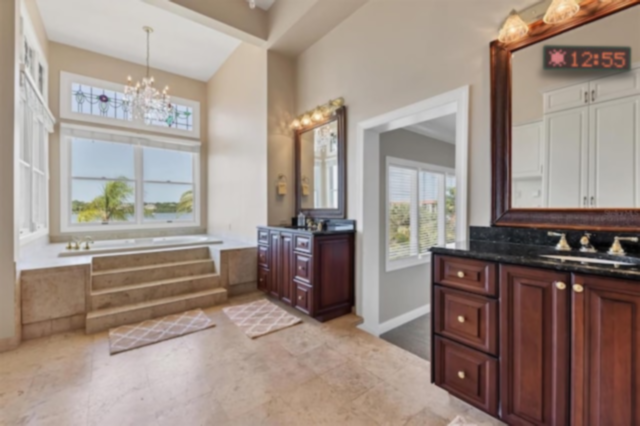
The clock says 12:55
